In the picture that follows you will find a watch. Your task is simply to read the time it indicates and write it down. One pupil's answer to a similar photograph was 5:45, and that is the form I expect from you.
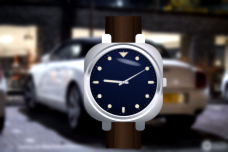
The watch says 9:10
